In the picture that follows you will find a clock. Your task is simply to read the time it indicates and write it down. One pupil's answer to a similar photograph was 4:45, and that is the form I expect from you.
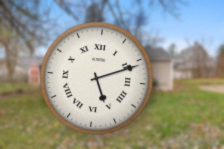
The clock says 5:11
